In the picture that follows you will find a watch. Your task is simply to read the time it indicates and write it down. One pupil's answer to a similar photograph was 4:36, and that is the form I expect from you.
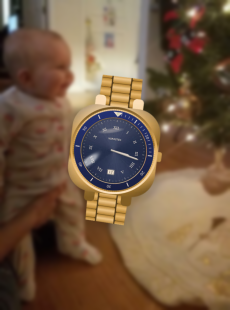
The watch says 3:17
